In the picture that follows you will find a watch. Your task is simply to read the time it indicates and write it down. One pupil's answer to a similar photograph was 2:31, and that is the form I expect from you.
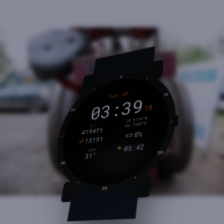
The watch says 3:39
